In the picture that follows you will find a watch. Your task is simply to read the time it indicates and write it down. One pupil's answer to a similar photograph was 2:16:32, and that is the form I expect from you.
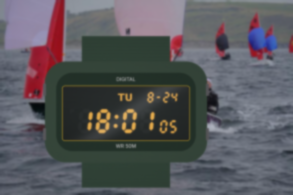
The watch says 18:01:05
